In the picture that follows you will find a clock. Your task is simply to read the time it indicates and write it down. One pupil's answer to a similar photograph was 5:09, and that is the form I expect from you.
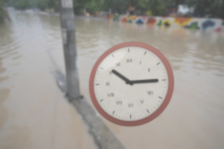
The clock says 10:15
